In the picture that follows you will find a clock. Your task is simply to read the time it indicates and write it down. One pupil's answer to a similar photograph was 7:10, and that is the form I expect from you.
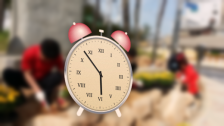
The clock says 5:53
